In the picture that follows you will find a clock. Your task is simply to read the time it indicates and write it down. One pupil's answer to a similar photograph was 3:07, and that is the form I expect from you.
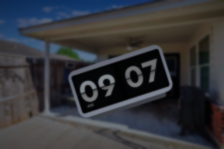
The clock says 9:07
